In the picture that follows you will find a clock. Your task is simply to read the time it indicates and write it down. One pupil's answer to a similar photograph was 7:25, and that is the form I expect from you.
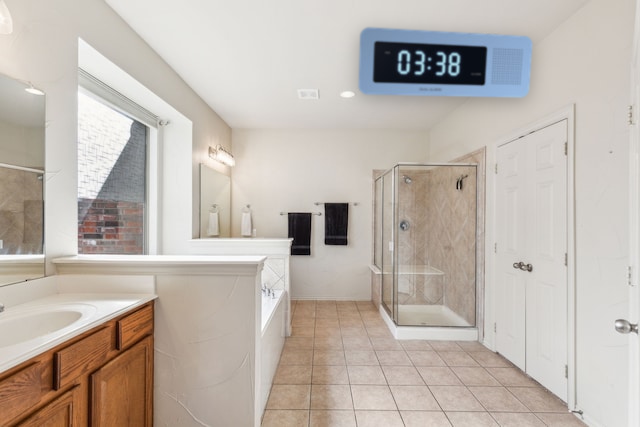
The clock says 3:38
